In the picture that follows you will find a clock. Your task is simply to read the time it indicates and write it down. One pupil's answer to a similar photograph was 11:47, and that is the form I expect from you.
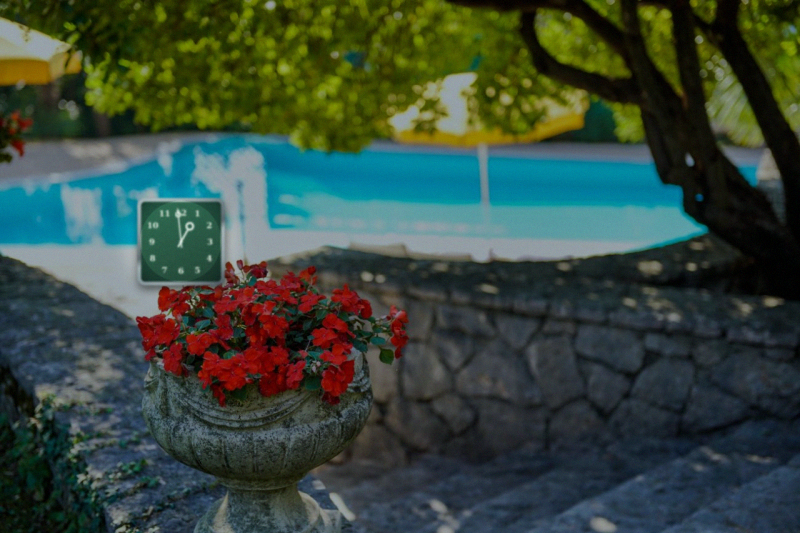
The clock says 12:59
